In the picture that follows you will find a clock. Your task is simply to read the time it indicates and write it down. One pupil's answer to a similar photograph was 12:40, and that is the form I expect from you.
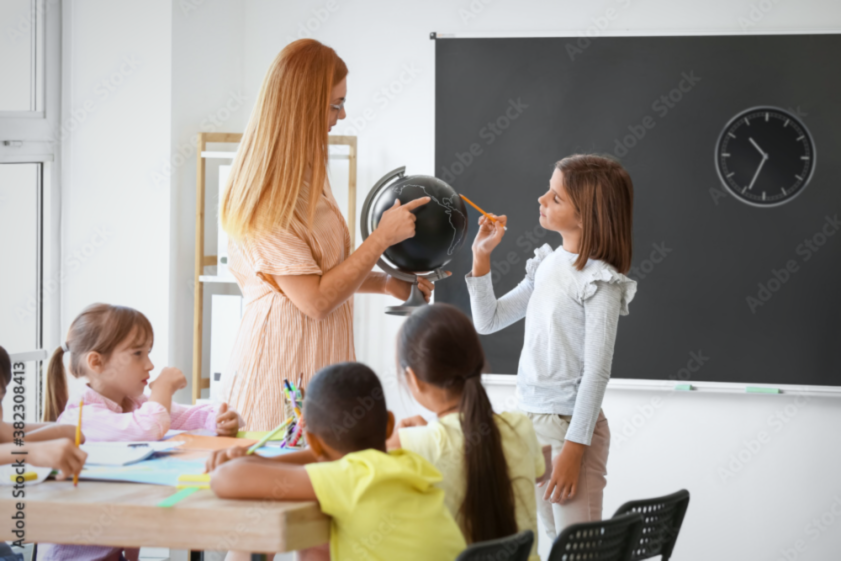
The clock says 10:34
